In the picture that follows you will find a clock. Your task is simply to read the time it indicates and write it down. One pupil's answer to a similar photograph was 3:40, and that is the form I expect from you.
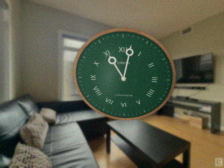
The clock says 11:02
